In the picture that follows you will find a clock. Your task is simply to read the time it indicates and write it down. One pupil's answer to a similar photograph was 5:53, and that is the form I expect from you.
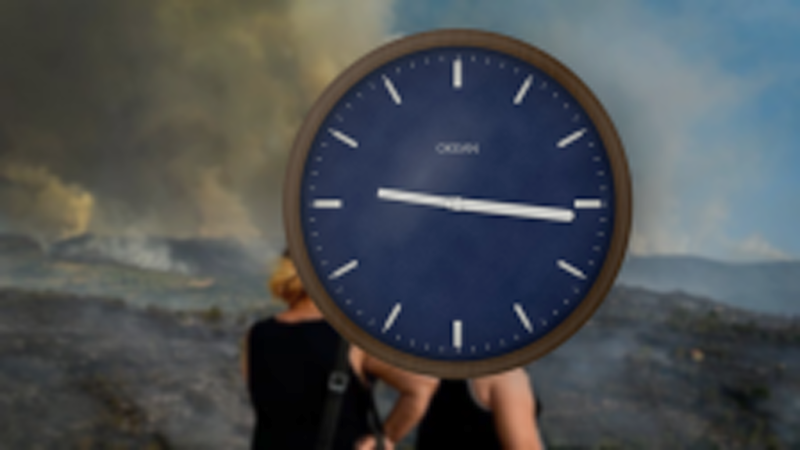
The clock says 9:16
